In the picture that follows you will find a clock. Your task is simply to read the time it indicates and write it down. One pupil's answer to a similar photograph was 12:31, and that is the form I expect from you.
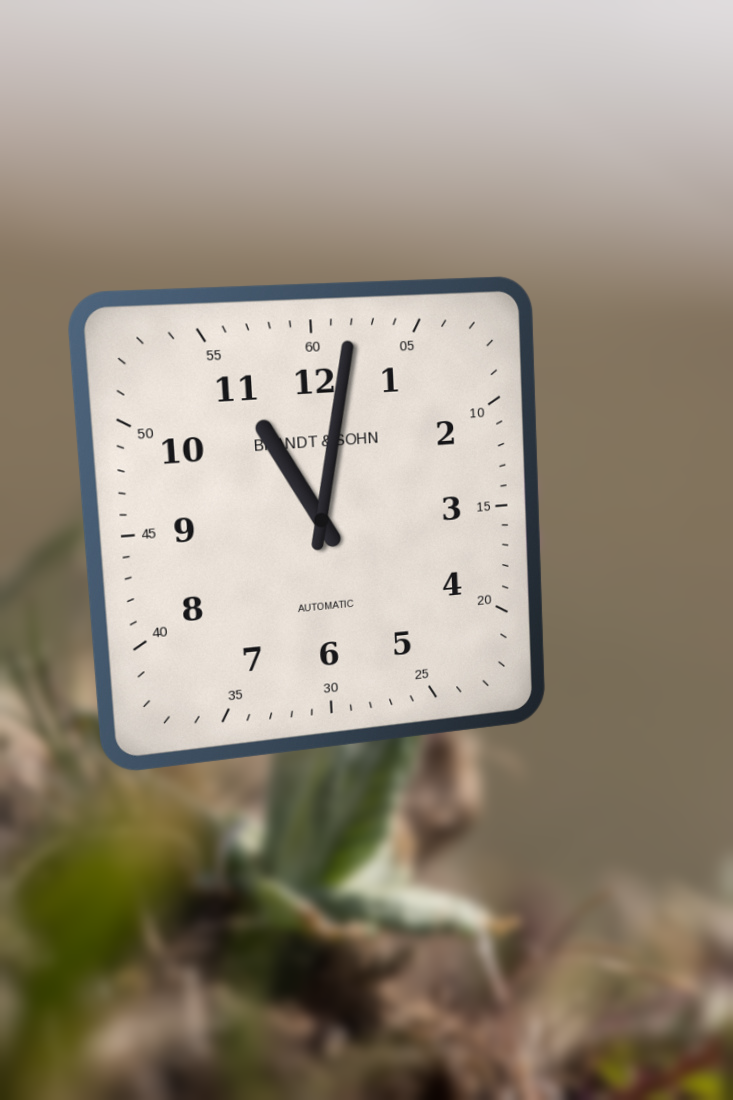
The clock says 11:02
